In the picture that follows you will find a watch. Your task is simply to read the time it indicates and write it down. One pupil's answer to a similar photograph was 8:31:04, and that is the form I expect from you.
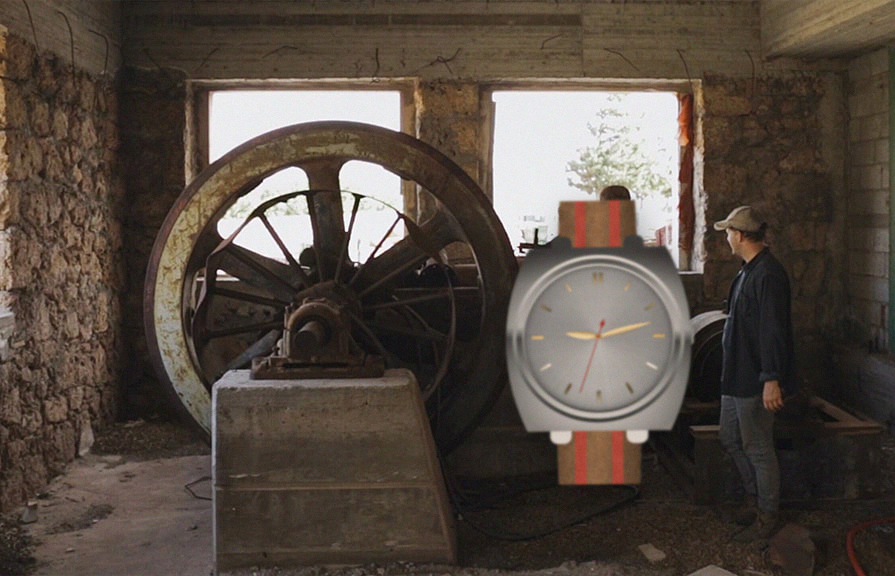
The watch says 9:12:33
